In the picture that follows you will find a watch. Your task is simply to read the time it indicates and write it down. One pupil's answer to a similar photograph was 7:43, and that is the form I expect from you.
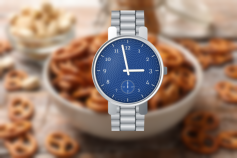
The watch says 2:58
